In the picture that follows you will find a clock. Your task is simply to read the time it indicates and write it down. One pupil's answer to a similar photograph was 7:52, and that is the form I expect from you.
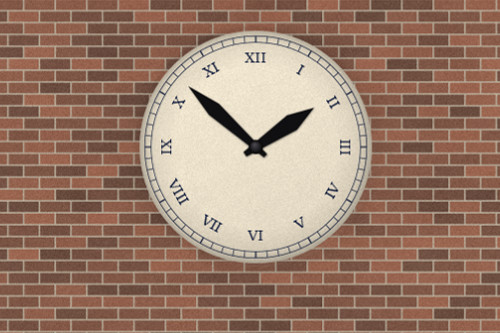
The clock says 1:52
